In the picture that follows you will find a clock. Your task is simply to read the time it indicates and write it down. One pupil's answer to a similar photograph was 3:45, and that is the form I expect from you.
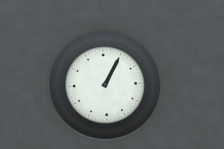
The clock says 1:05
